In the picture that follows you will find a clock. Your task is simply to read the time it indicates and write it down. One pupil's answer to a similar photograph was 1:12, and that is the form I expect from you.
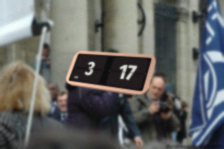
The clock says 3:17
